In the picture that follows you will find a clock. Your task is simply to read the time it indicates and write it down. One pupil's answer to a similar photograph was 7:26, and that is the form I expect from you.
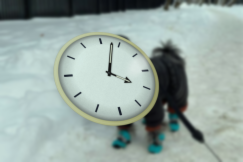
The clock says 4:03
